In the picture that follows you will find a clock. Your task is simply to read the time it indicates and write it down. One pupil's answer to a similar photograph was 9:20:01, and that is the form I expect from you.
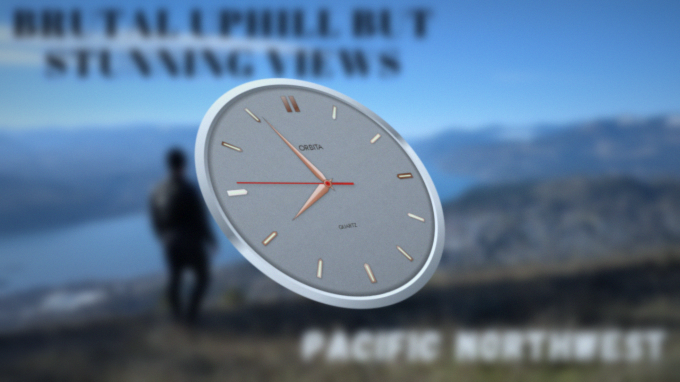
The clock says 7:55:46
